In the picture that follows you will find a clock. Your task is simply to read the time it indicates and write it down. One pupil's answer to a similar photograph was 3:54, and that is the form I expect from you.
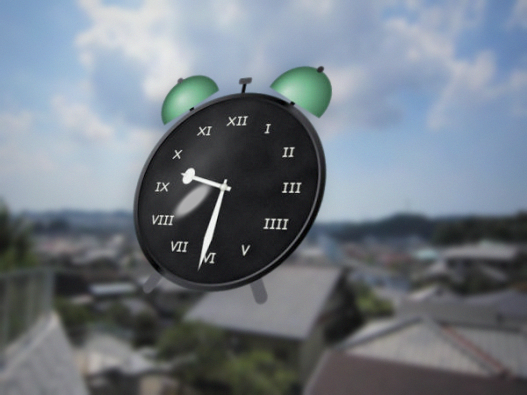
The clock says 9:31
